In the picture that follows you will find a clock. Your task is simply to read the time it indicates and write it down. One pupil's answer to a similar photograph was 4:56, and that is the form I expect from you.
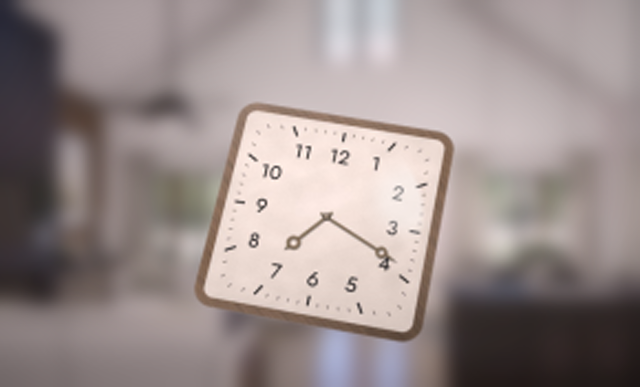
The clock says 7:19
